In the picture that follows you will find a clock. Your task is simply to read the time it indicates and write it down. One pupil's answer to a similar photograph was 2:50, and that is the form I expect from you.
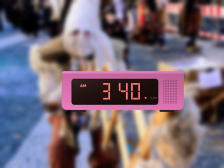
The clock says 3:40
